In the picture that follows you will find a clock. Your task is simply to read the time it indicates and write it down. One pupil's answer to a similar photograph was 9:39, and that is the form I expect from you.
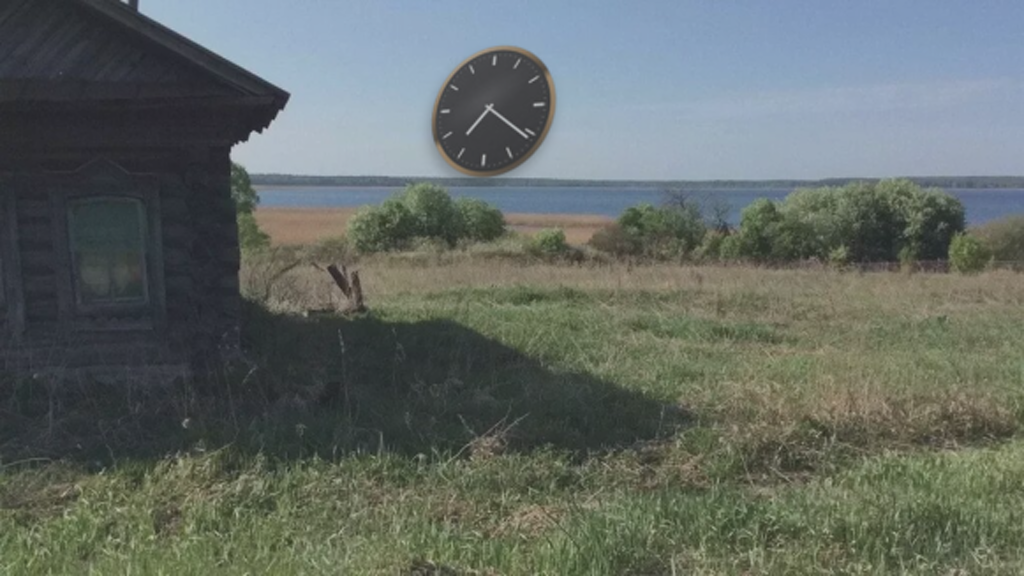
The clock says 7:21
